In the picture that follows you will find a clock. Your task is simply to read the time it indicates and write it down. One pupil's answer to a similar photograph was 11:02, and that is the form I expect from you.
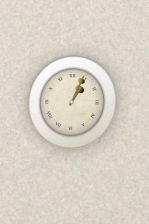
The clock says 1:04
